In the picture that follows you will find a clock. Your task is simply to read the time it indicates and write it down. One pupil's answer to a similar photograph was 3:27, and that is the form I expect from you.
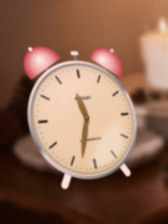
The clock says 11:33
